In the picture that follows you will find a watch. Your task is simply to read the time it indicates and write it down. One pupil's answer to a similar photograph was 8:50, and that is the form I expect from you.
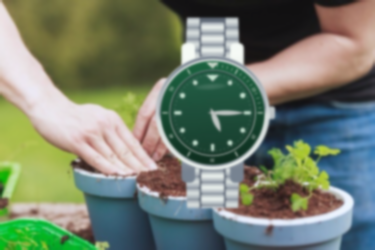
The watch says 5:15
